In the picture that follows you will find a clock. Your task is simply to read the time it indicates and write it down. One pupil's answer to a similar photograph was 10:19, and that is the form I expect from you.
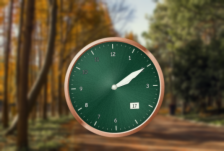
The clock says 2:10
